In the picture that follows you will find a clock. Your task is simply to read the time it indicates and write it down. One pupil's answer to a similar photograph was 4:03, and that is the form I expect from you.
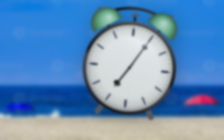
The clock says 7:05
